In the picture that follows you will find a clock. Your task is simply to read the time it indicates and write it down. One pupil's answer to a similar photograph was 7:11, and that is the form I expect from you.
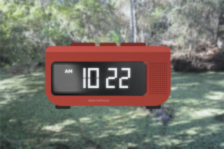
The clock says 10:22
